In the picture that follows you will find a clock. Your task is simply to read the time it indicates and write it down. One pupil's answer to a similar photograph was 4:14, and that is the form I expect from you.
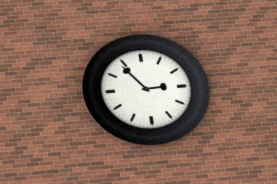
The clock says 2:54
